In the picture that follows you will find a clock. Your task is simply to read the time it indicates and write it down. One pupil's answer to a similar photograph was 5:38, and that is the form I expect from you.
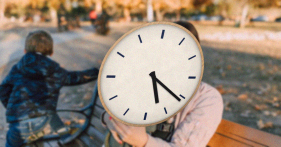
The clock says 5:21
